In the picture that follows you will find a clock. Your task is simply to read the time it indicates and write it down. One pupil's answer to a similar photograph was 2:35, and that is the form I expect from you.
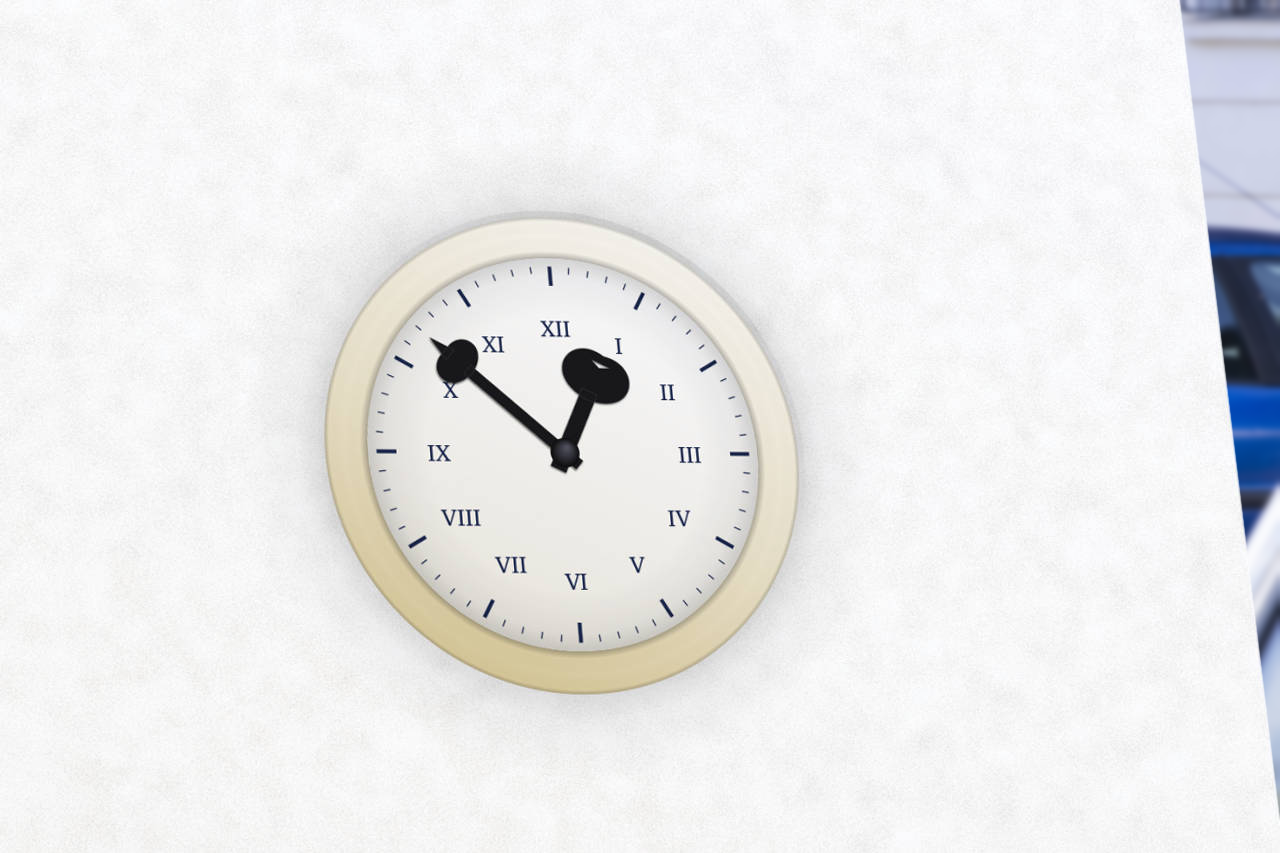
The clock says 12:52
